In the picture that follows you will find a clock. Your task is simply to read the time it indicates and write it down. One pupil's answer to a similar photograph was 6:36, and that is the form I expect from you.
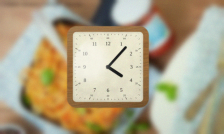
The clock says 4:07
